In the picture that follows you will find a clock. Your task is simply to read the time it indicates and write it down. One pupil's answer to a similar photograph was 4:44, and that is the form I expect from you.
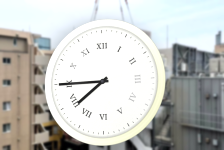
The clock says 7:45
